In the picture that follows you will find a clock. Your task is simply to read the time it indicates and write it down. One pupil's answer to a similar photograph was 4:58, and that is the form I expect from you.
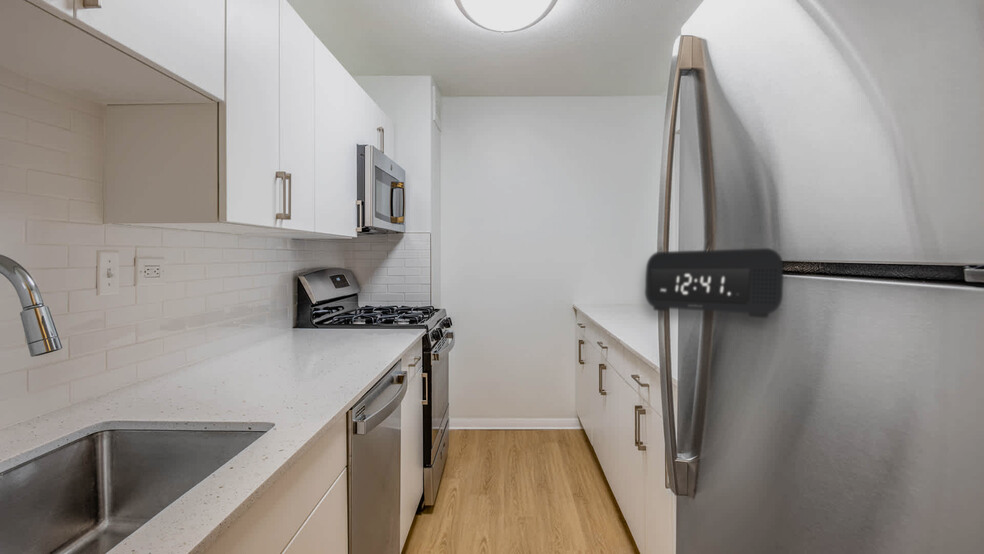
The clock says 12:41
